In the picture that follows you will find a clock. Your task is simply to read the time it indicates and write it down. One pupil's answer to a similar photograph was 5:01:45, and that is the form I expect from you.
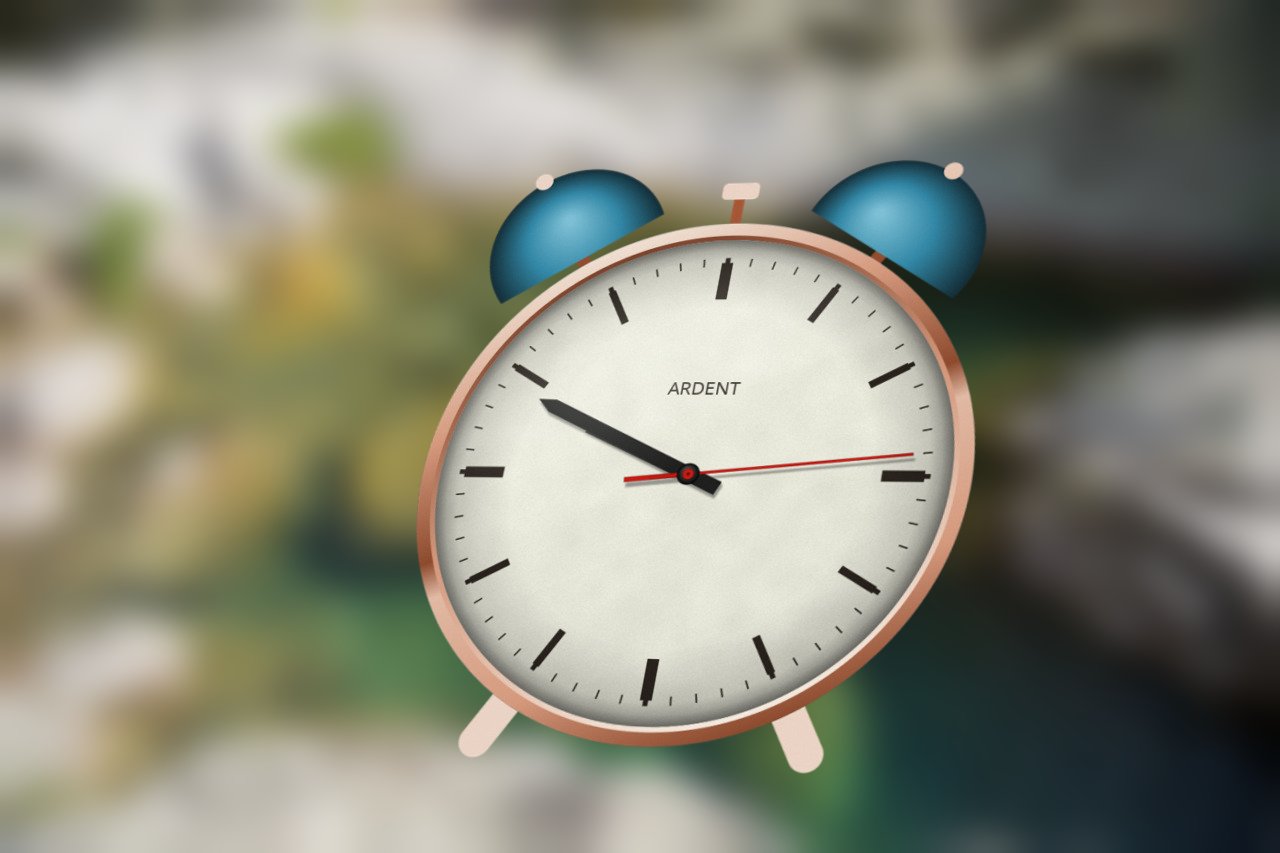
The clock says 9:49:14
